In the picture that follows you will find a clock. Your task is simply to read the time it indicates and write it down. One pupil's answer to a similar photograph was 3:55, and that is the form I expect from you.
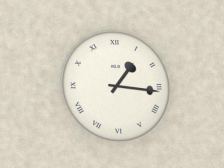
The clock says 1:16
